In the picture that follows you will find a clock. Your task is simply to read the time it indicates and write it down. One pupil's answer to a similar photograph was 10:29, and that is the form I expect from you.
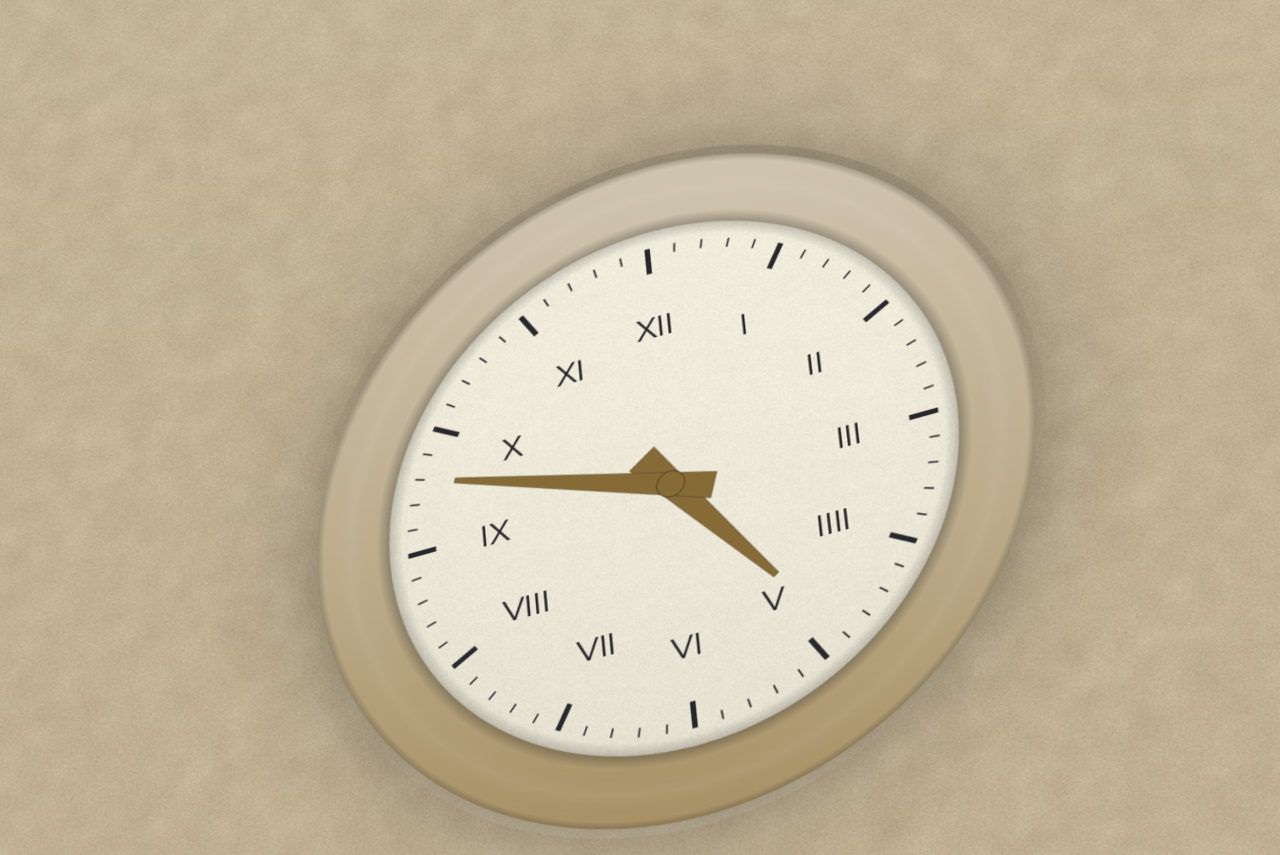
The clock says 4:48
